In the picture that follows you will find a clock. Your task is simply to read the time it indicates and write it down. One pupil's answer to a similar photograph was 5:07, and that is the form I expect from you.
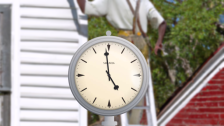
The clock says 4:59
